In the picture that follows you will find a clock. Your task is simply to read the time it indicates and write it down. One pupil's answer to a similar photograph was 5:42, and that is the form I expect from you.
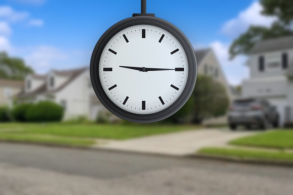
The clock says 9:15
